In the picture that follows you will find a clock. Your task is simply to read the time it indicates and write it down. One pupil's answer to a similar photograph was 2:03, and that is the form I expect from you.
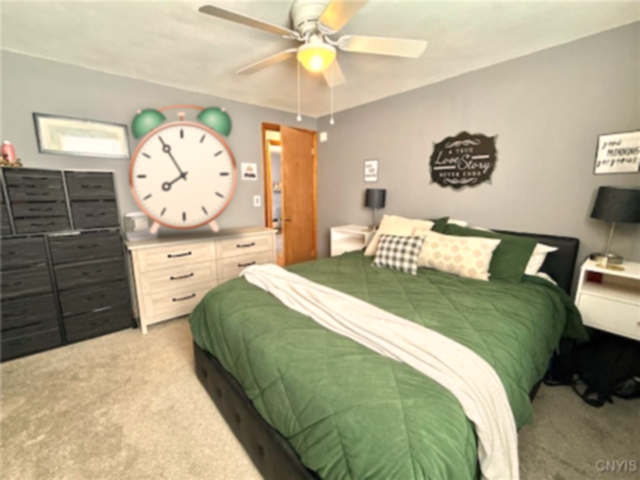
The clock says 7:55
